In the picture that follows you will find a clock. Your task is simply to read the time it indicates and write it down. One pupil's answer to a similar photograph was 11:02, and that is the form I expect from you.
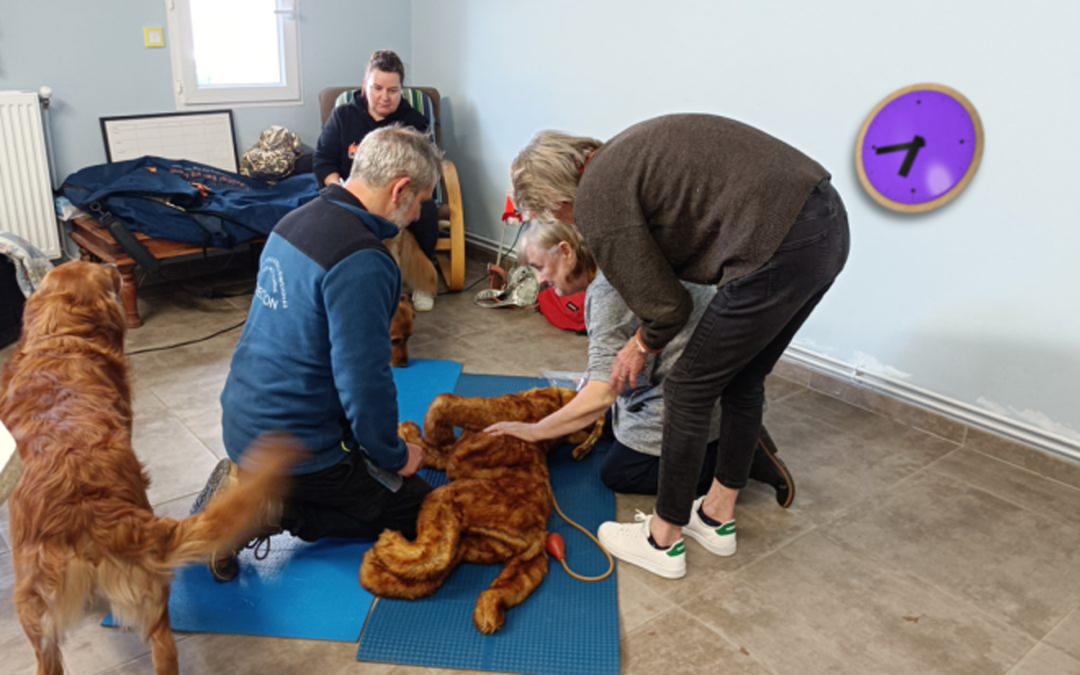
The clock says 6:44
